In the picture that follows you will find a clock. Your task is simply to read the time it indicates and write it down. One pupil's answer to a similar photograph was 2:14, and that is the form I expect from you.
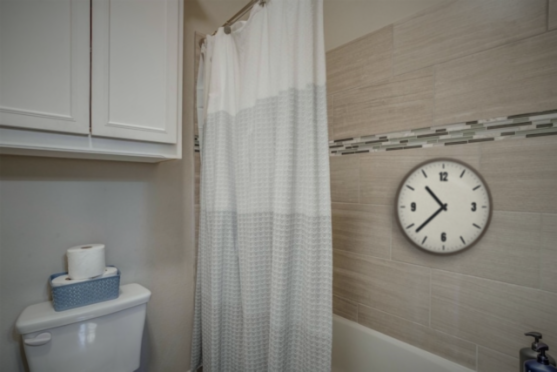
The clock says 10:38
